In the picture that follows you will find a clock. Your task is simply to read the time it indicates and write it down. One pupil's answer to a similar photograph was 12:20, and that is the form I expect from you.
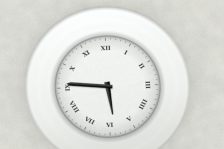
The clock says 5:46
